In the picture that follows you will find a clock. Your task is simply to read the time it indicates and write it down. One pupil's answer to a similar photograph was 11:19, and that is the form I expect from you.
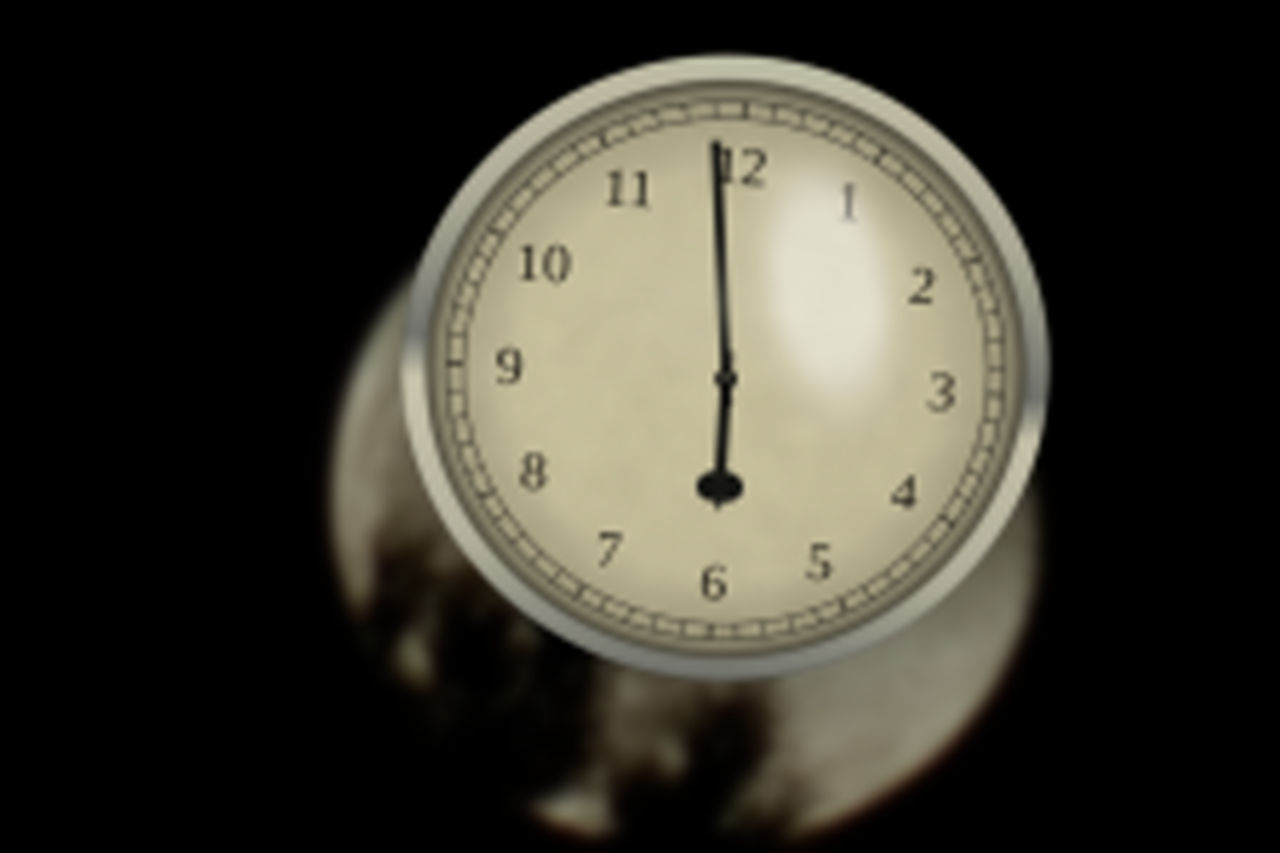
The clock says 5:59
